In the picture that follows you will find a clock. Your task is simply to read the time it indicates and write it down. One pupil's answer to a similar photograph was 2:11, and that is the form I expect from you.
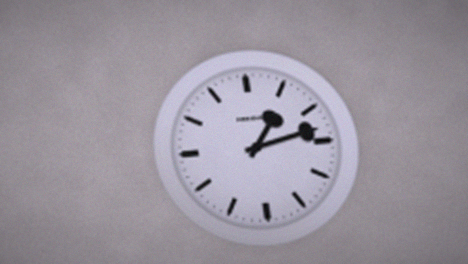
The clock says 1:13
